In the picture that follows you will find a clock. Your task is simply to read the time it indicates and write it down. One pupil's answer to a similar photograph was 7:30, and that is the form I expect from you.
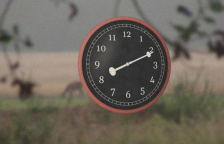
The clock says 8:11
